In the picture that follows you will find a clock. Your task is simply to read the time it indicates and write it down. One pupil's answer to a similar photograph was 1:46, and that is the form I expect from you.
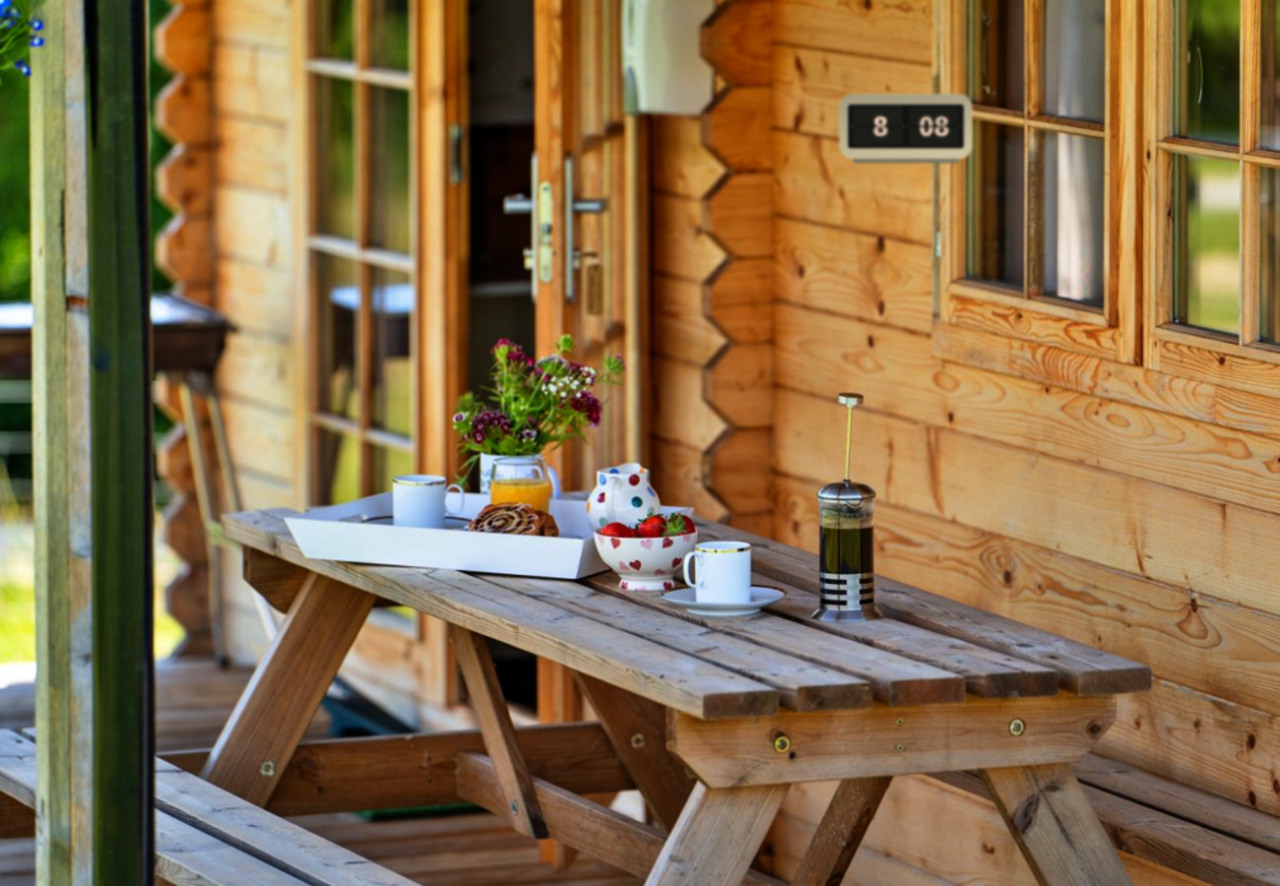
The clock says 8:08
